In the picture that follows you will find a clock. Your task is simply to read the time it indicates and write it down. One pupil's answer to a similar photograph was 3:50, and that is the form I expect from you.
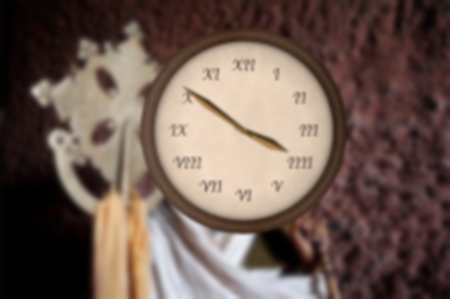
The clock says 3:51
